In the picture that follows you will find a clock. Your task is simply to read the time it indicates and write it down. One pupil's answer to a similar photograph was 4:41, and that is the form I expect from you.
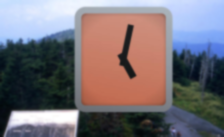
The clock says 5:02
